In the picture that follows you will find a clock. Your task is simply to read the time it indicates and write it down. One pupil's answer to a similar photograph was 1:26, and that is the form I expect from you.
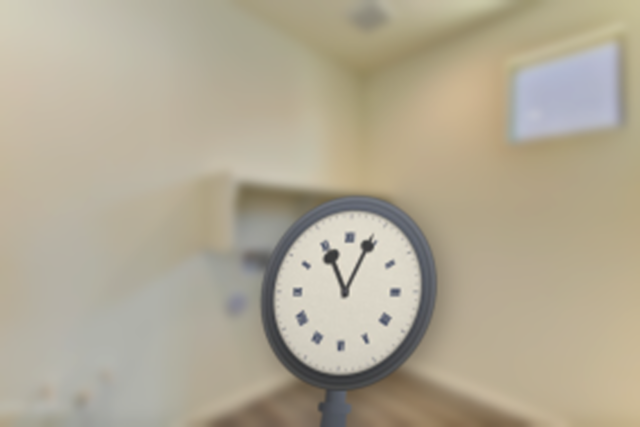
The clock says 11:04
